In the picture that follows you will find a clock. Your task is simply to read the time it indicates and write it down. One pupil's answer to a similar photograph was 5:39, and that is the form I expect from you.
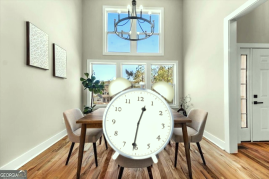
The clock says 12:31
